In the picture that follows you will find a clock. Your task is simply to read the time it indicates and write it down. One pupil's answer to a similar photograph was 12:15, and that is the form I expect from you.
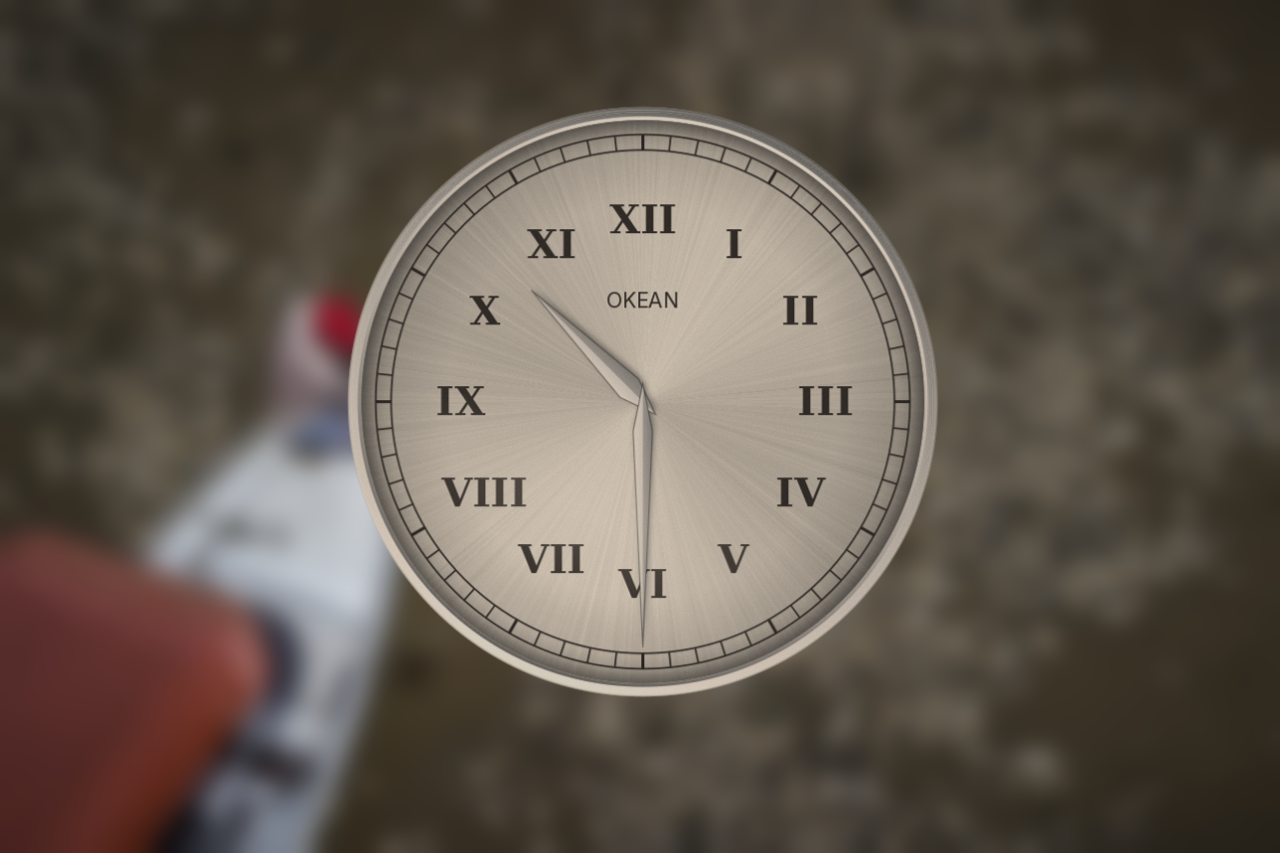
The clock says 10:30
